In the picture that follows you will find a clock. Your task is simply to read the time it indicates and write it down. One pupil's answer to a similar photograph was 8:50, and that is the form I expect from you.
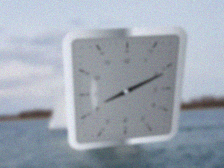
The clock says 8:11
